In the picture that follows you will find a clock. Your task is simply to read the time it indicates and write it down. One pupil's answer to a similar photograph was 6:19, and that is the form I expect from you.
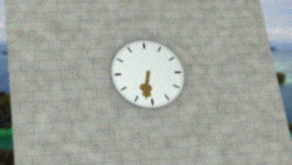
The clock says 6:32
